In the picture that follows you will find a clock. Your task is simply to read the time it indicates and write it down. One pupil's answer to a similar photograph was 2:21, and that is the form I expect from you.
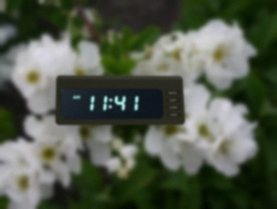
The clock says 11:41
